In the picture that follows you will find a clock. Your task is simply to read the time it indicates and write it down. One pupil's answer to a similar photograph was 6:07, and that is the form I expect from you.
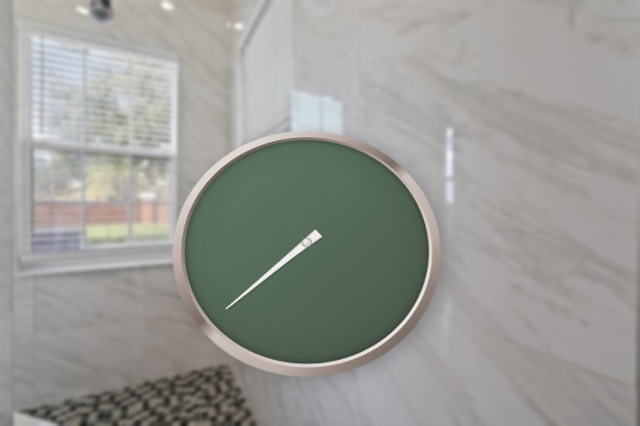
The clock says 7:38
